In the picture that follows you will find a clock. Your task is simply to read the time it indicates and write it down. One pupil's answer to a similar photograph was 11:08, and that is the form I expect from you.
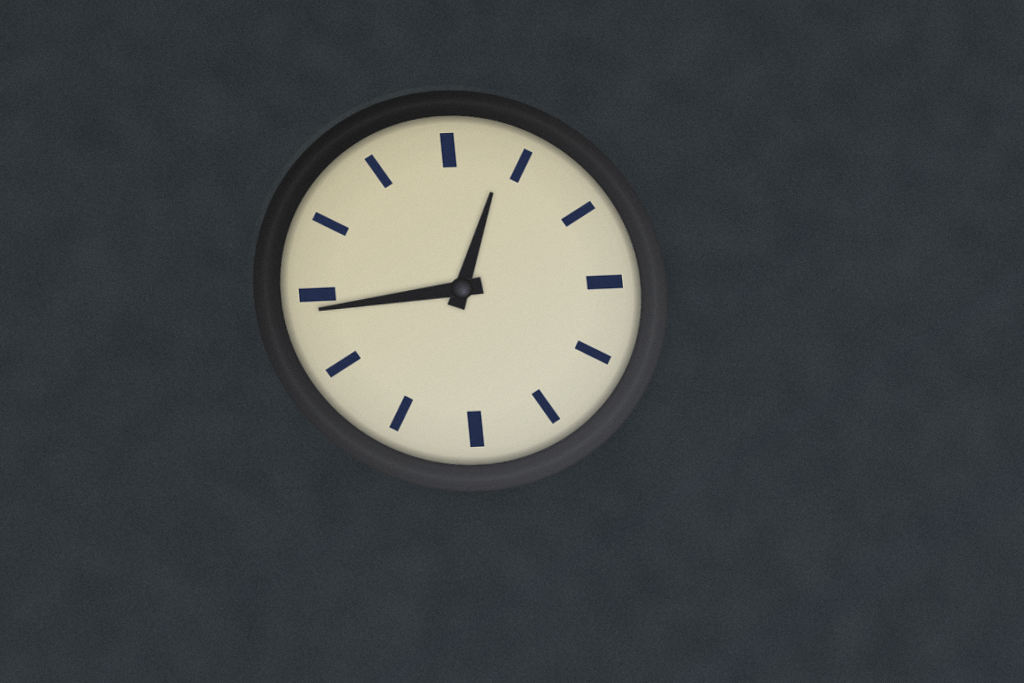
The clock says 12:44
